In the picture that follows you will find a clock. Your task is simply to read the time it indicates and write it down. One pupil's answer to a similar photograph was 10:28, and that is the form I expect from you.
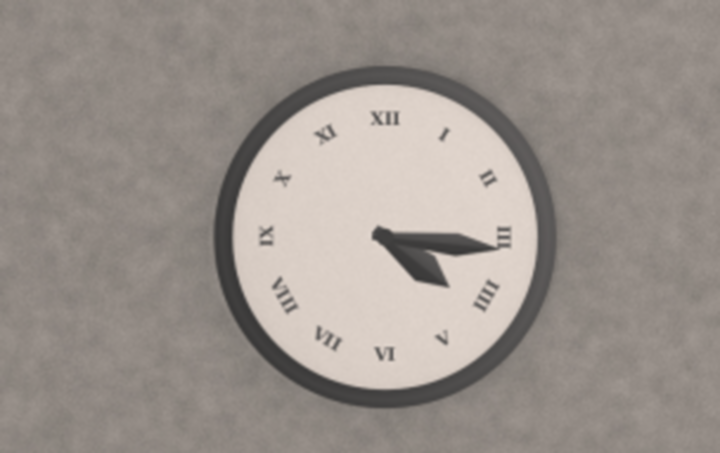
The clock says 4:16
